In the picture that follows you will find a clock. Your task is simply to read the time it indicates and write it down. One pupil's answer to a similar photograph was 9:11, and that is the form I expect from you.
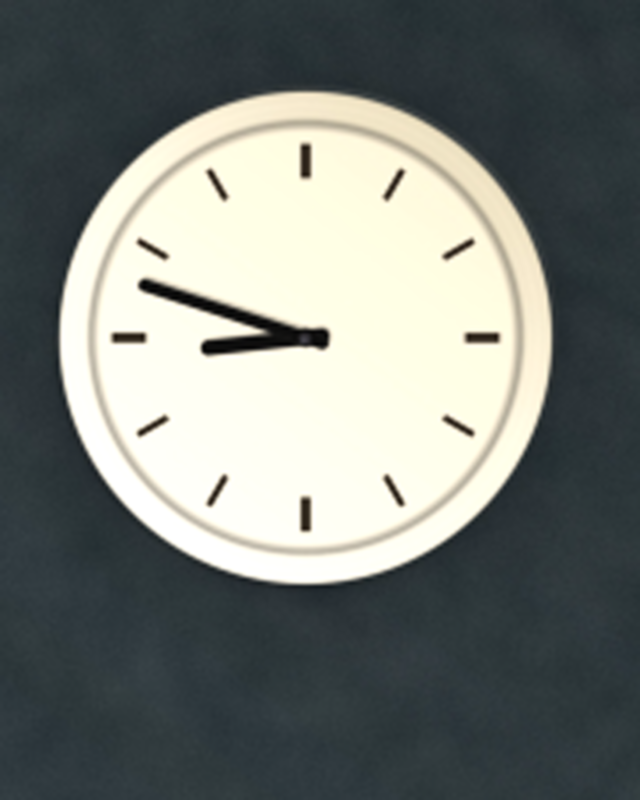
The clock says 8:48
